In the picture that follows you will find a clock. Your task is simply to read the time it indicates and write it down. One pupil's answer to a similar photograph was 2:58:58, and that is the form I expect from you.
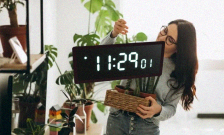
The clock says 11:29:01
